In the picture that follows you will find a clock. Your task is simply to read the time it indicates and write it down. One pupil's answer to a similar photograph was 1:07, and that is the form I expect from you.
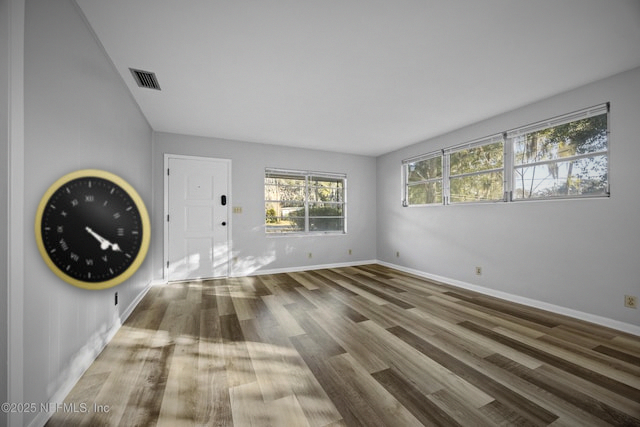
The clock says 4:20
